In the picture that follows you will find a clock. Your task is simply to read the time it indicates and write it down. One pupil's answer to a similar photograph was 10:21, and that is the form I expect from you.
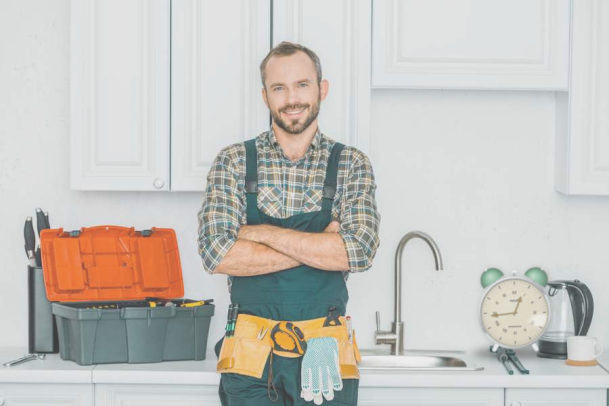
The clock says 12:44
